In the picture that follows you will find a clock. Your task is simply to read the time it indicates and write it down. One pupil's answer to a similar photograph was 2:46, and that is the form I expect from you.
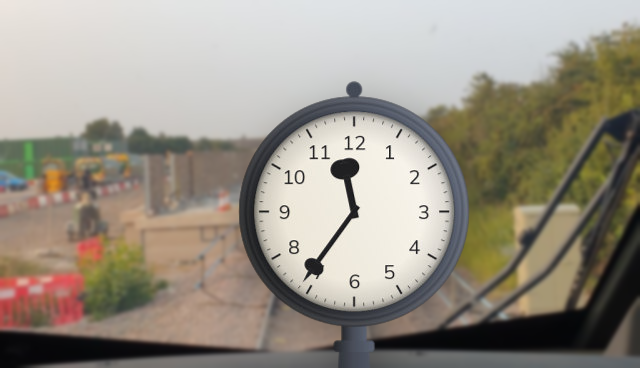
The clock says 11:36
